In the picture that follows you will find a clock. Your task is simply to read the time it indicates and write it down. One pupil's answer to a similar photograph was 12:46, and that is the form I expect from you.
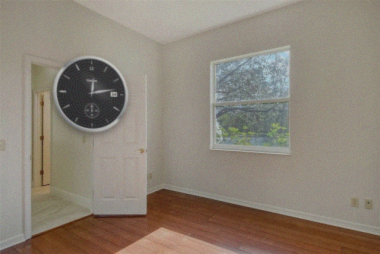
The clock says 12:13
